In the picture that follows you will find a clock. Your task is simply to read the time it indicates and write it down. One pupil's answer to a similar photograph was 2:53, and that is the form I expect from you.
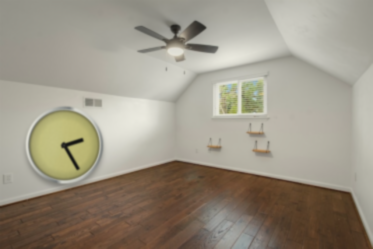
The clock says 2:25
